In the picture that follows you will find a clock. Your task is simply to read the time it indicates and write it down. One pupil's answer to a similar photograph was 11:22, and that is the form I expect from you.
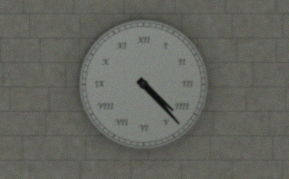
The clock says 4:23
